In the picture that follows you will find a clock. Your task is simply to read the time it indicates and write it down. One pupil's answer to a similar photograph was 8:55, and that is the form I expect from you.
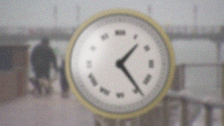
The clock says 1:24
